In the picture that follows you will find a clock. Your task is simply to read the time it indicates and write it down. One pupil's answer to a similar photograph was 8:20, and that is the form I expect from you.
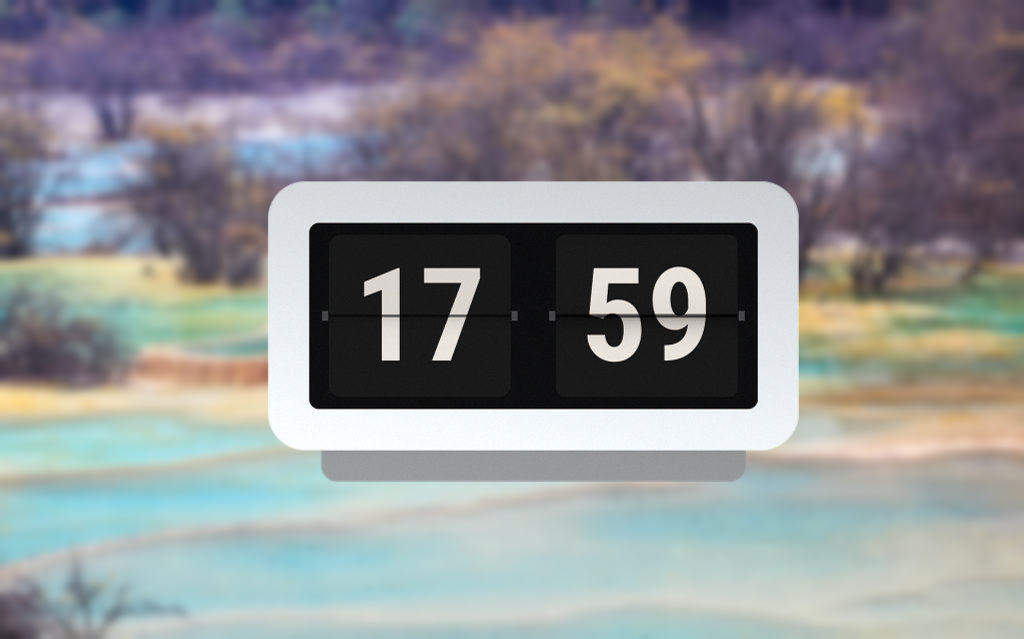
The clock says 17:59
